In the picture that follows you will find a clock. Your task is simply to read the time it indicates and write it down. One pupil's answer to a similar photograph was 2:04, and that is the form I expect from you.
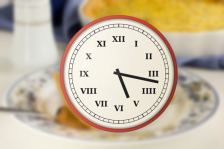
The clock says 5:17
